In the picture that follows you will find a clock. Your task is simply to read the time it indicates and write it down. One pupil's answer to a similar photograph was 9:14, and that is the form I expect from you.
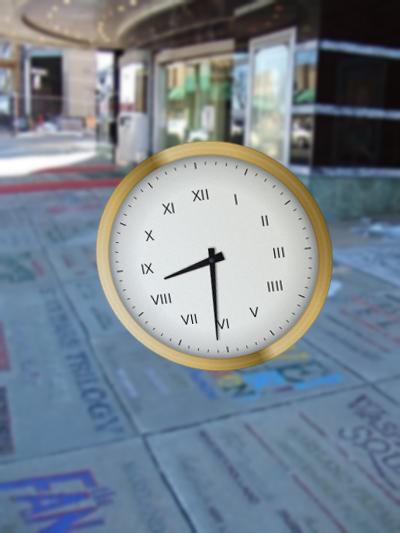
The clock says 8:31
